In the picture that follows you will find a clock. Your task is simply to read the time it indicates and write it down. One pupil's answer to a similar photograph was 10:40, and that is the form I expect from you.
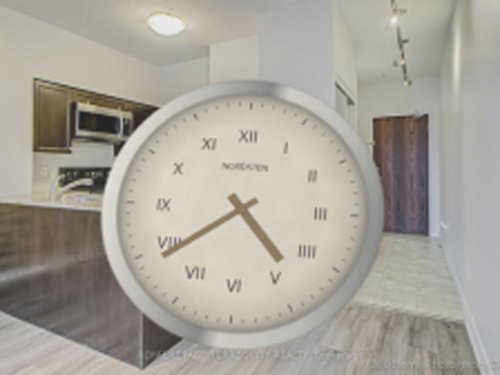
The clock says 4:39
